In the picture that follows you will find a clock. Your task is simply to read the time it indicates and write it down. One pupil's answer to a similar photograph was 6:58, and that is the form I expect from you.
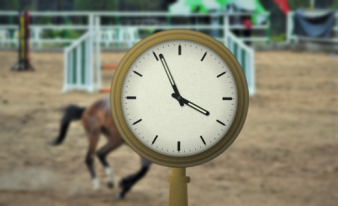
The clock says 3:56
